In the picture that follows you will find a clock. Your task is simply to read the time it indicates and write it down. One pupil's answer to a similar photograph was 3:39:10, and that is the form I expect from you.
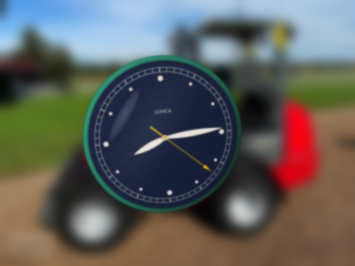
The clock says 8:14:22
